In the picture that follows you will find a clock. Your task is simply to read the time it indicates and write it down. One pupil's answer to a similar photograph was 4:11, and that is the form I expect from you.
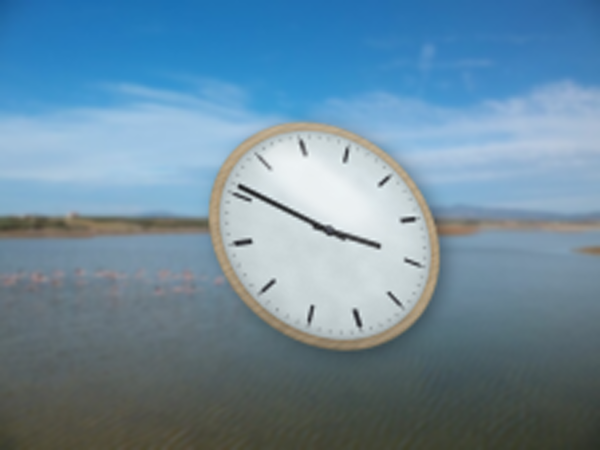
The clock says 3:51
